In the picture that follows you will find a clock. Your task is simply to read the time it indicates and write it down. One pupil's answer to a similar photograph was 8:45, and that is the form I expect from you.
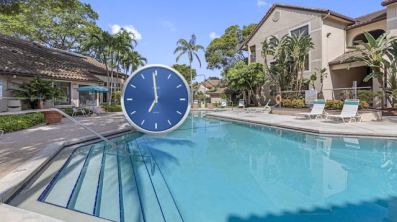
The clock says 6:59
